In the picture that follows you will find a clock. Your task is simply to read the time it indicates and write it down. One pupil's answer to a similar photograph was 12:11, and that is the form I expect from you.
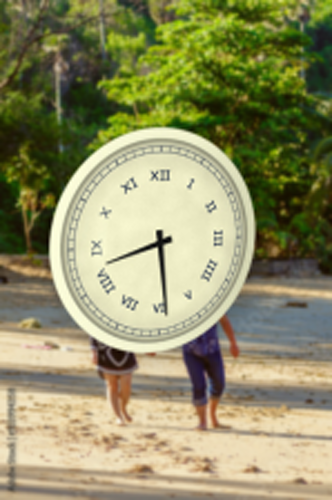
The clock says 8:29
